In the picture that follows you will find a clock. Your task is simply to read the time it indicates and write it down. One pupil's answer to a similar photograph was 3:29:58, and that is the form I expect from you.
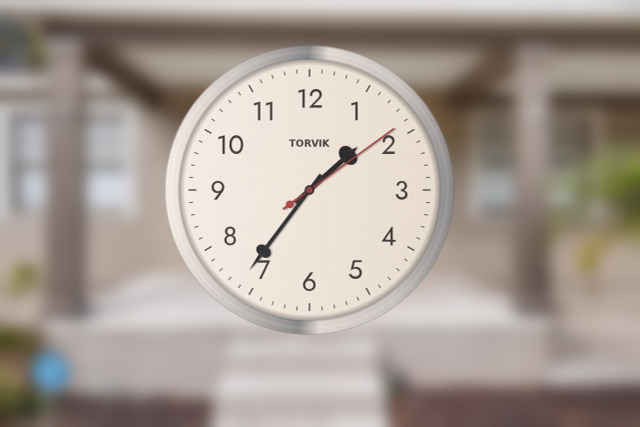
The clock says 1:36:09
